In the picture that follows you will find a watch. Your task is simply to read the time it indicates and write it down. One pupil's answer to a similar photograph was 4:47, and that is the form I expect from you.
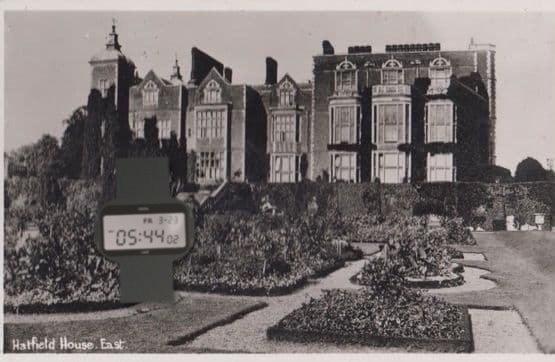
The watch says 5:44
